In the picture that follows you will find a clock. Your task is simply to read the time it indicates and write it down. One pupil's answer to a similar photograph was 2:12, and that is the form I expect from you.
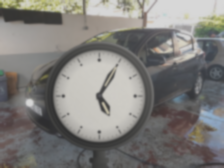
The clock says 5:05
